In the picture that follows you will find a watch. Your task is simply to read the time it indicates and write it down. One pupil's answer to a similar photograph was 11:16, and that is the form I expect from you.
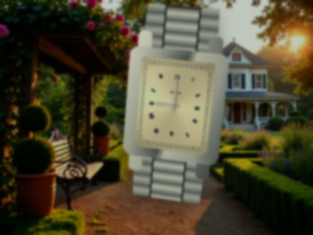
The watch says 9:00
